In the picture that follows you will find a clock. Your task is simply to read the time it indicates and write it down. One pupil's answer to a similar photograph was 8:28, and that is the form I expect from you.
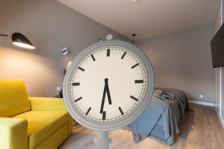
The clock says 5:31
